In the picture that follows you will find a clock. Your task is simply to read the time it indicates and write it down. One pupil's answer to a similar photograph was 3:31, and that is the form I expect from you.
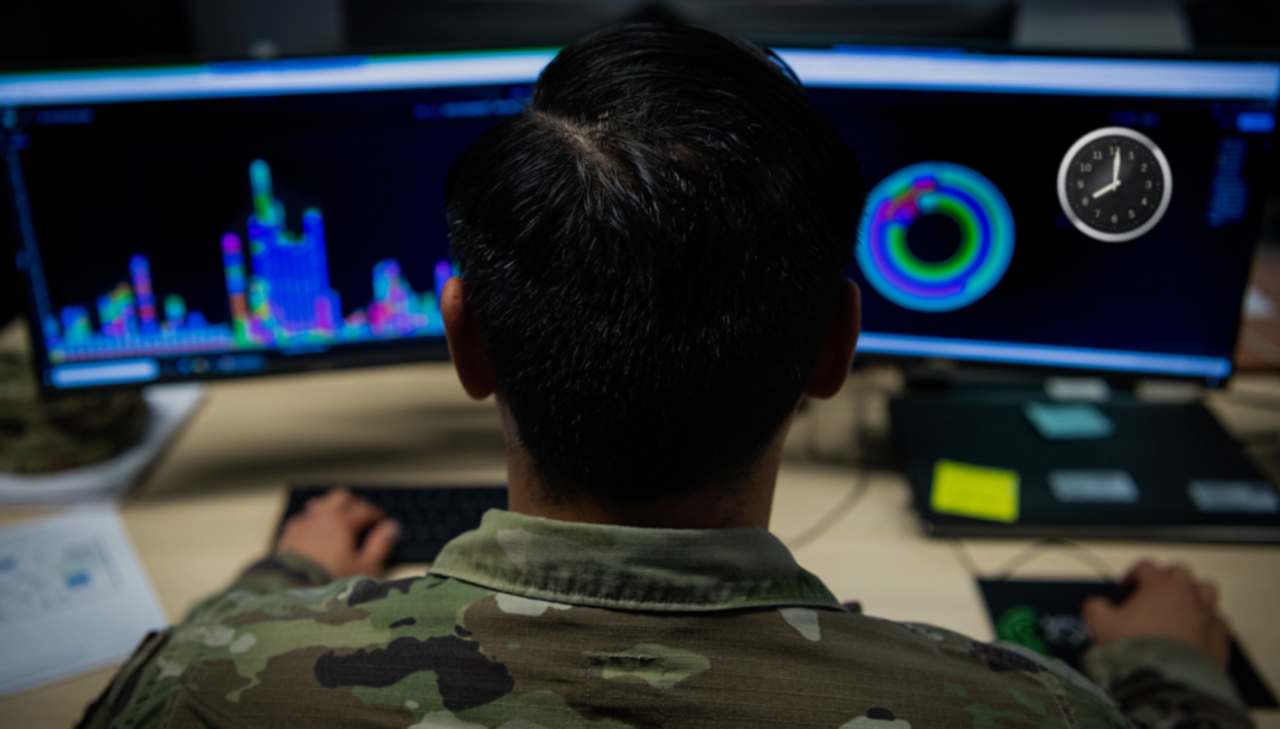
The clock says 8:01
